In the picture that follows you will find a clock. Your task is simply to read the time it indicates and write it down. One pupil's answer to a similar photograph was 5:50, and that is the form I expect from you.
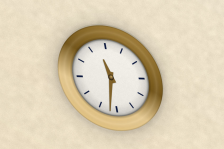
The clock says 11:32
